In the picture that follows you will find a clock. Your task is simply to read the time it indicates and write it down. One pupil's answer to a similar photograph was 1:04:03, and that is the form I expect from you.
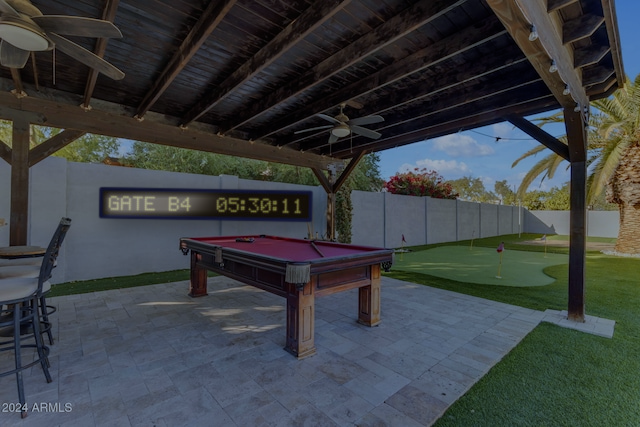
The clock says 5:30:11
